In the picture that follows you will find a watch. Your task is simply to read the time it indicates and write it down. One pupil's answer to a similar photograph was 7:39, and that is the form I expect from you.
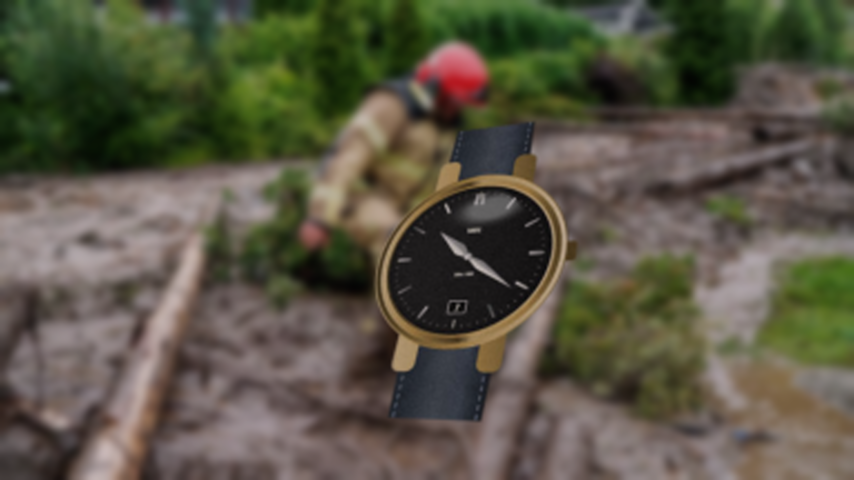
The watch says 10:21
